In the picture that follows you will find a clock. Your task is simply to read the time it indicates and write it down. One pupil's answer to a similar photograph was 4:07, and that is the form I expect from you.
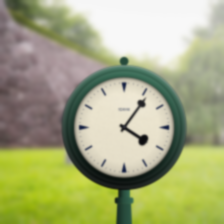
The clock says 4:06
